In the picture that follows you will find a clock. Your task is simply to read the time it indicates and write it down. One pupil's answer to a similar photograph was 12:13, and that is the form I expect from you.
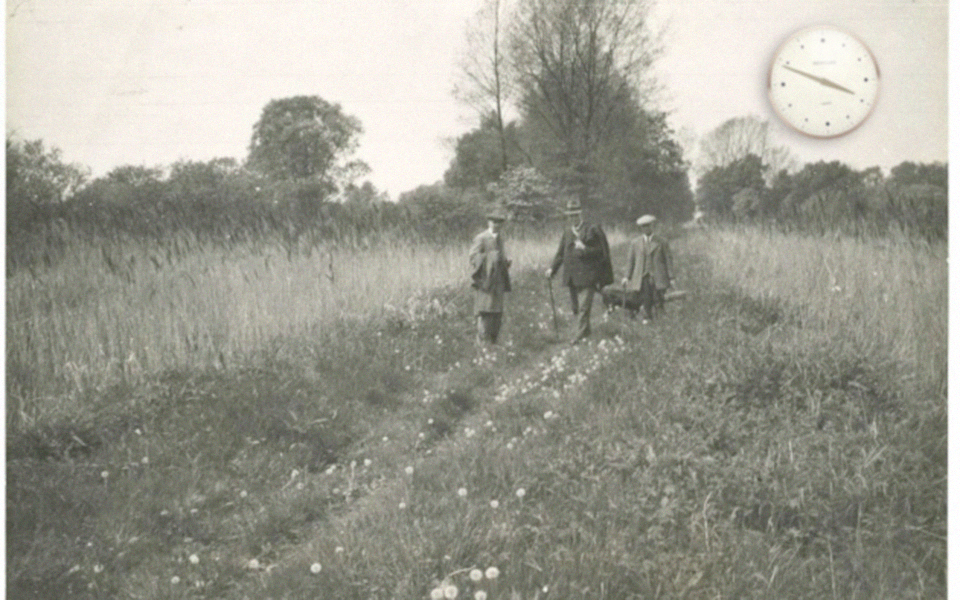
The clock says 3:49
